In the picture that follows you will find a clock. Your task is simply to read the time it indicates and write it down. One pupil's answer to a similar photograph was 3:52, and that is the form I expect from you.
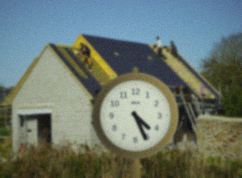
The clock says 4:26
